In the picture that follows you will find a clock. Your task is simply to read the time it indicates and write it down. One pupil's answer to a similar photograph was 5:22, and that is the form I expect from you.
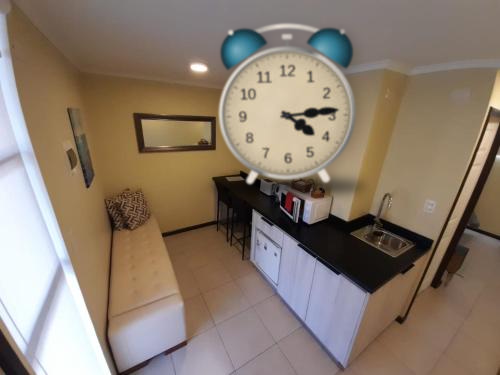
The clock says 4:14
